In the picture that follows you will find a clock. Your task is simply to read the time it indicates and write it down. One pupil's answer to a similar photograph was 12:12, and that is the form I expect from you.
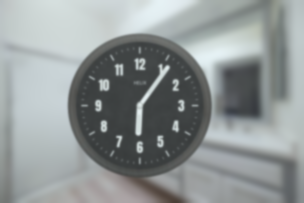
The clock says 6:06
